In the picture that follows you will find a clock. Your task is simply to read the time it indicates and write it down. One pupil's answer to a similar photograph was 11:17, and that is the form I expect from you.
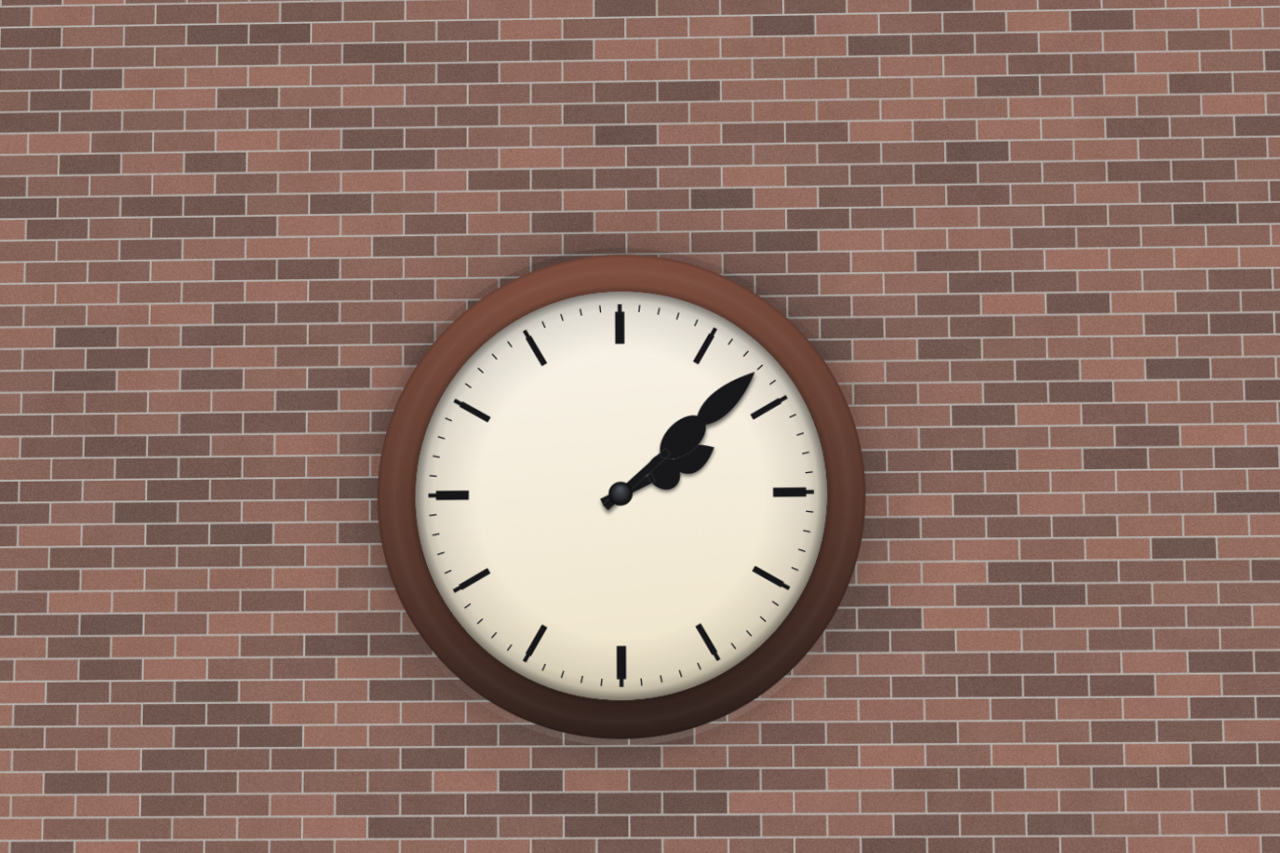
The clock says 2:08
